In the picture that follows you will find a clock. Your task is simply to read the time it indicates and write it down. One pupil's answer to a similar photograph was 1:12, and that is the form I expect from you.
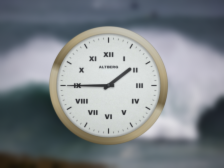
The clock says 1:45
